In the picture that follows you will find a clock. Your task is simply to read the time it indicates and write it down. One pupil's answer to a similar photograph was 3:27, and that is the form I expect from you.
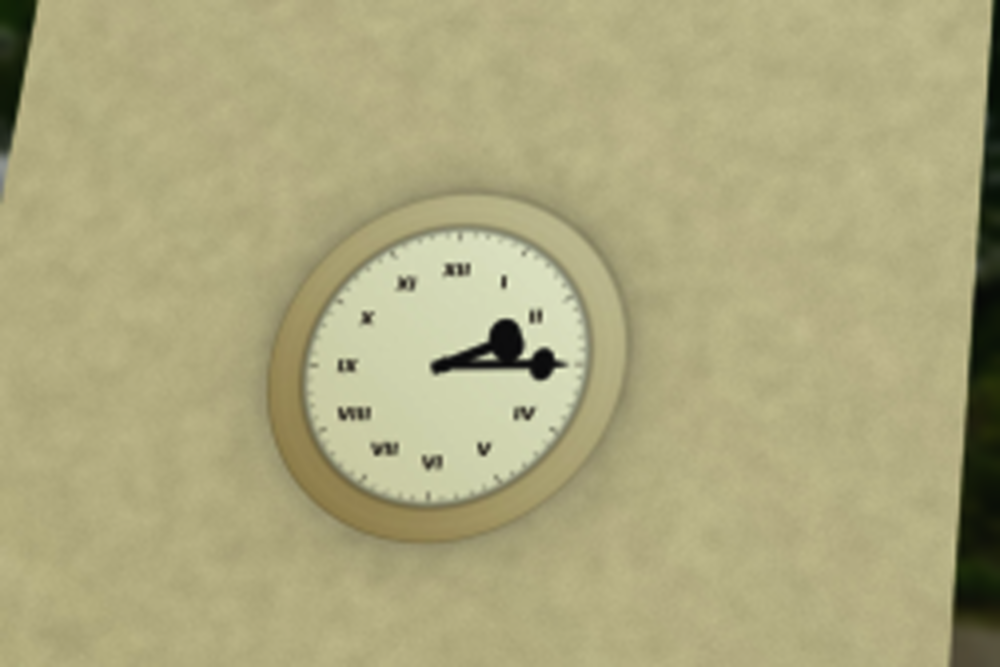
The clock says 2:15
